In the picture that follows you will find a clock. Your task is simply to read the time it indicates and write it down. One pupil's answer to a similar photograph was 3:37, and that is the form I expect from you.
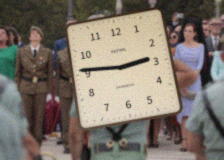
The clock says 2:46
